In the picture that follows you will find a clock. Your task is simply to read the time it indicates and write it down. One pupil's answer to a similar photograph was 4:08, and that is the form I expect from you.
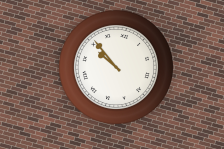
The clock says 9:51
